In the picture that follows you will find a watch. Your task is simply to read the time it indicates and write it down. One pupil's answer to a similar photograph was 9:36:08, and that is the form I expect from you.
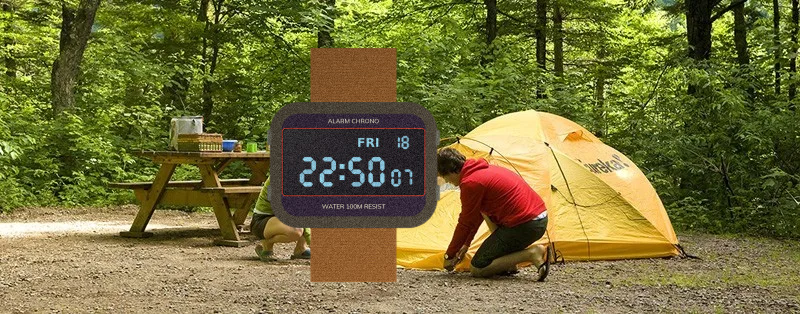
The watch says 22:50:07
